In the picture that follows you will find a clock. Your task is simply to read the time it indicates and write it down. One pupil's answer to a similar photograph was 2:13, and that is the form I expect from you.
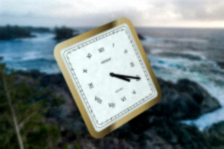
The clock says 4:20
